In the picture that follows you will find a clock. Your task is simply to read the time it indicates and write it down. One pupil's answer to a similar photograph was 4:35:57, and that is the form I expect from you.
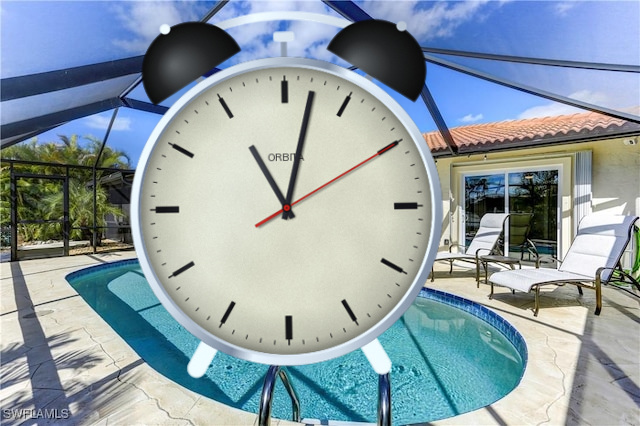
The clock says 11:02:10
